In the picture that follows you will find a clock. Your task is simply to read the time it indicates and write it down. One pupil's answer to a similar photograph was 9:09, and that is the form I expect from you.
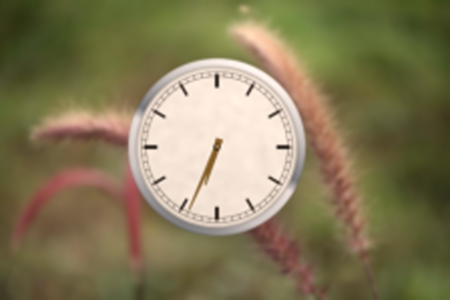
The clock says 6:34
